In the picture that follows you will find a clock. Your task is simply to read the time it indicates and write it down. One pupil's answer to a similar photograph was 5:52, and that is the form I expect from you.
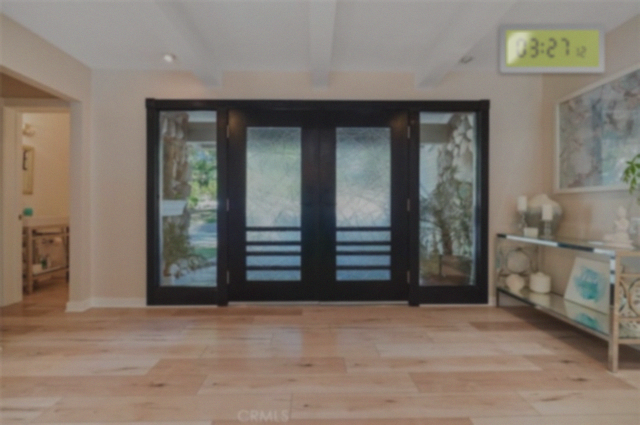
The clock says 3:27
